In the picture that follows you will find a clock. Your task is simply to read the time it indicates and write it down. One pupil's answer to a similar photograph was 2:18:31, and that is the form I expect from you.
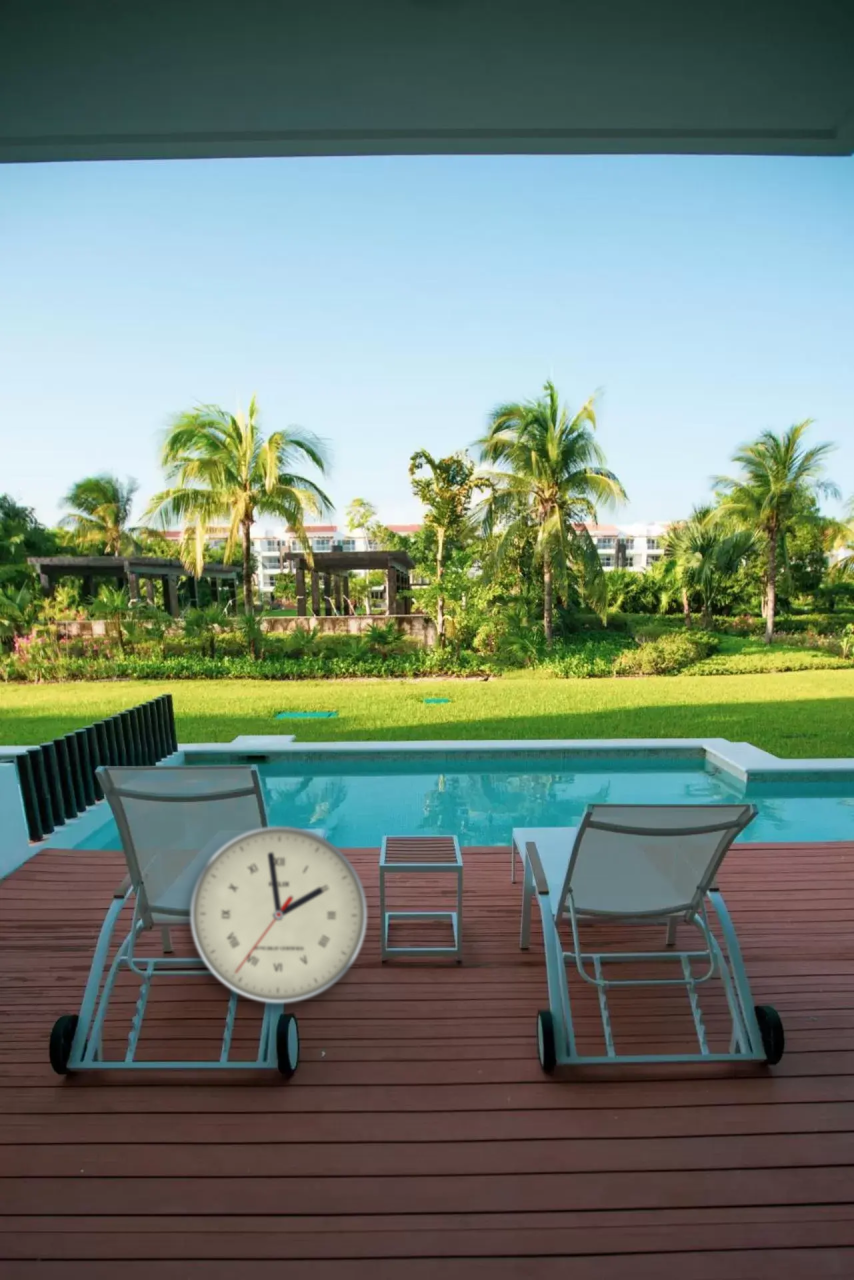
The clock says 1:58:36
